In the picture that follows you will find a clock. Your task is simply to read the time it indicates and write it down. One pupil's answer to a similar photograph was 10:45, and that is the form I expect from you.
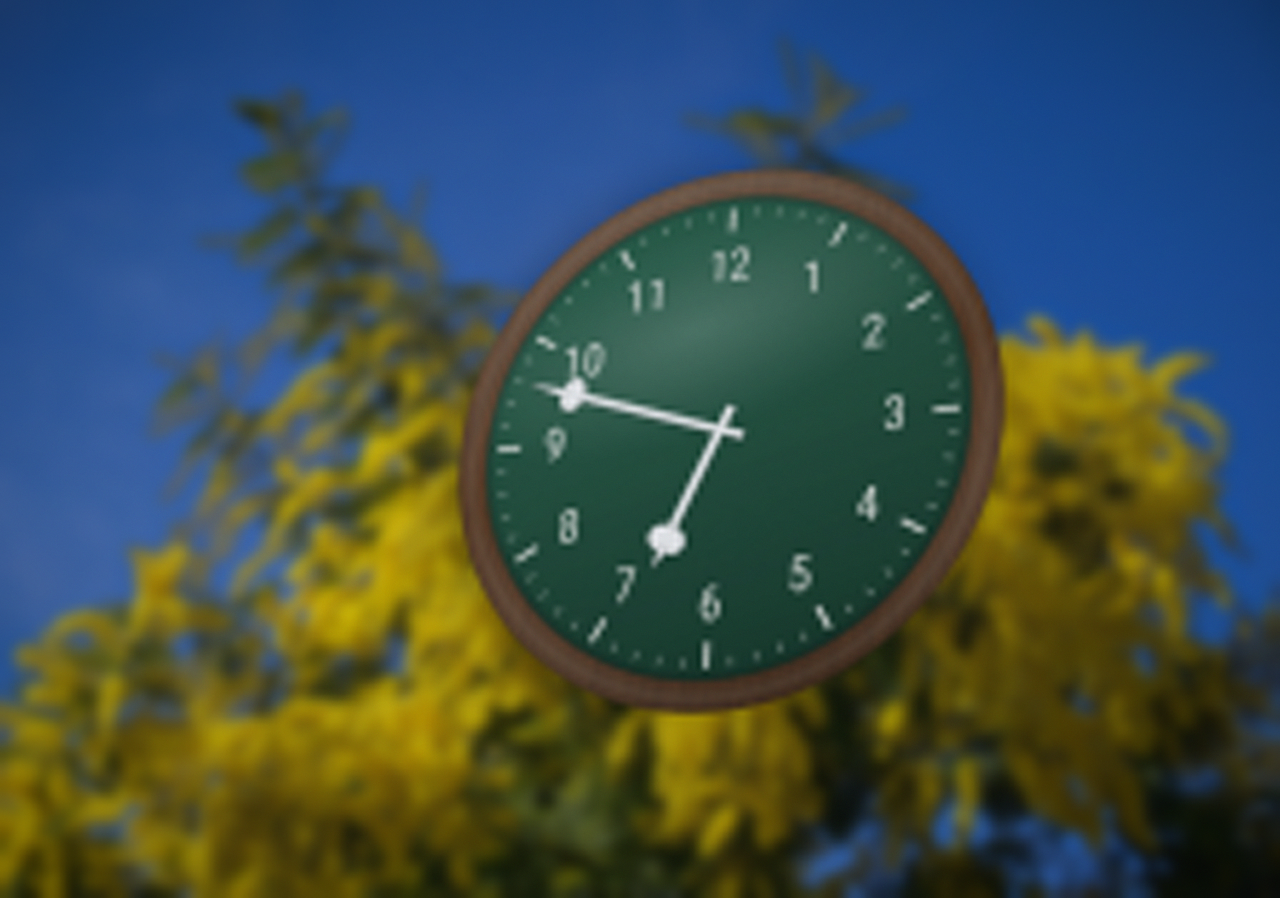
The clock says 6:48
